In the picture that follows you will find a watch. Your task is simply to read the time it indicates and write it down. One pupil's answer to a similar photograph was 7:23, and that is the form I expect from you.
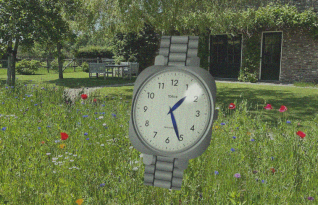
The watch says 1:26
